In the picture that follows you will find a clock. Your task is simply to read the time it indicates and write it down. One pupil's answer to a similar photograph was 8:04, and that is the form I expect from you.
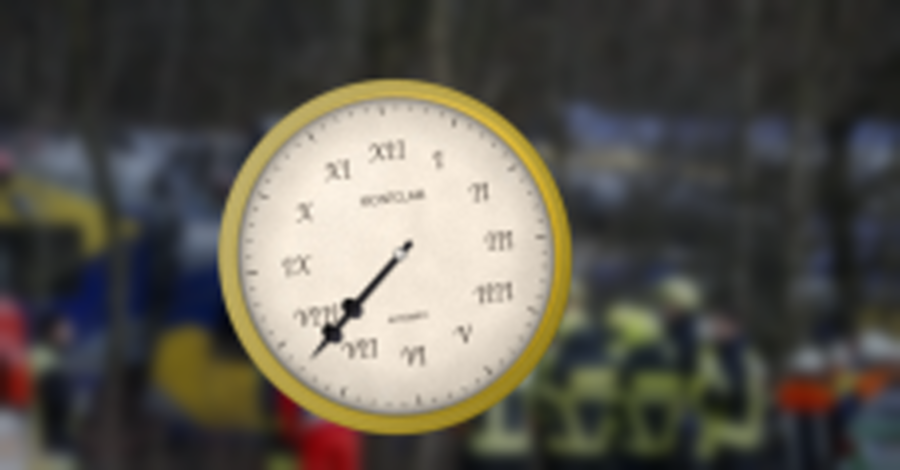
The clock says 7:38
